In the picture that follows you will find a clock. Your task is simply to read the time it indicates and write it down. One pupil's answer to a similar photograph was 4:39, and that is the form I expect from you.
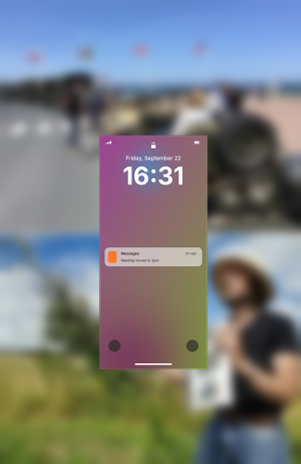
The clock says 16:31
